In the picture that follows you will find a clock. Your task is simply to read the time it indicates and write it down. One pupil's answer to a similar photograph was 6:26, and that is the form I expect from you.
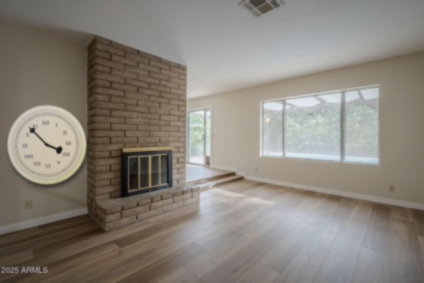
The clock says 3:53
